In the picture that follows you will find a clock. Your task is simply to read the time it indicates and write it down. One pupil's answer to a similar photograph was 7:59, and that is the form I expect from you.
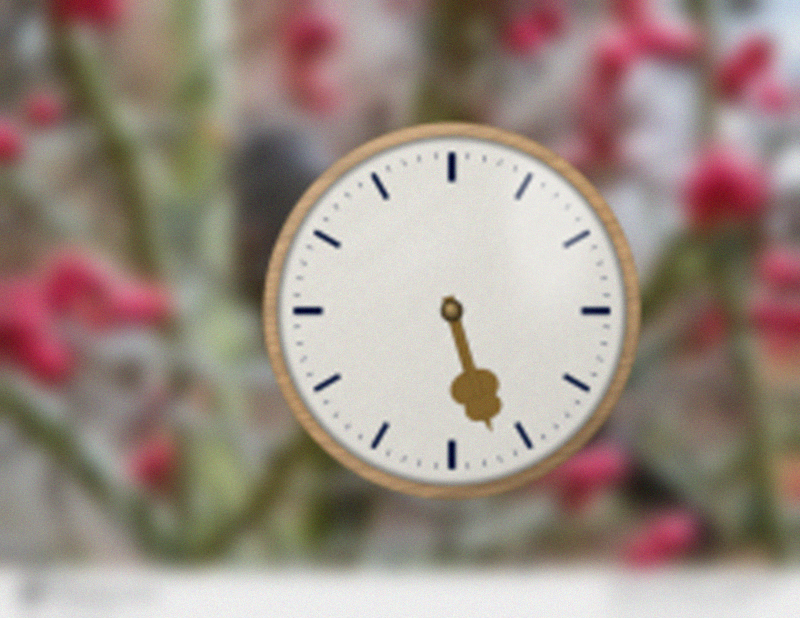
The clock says 5:27
